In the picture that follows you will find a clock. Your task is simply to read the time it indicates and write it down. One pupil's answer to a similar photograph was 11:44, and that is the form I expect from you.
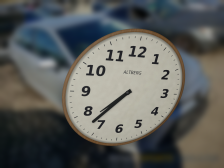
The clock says 7:37
